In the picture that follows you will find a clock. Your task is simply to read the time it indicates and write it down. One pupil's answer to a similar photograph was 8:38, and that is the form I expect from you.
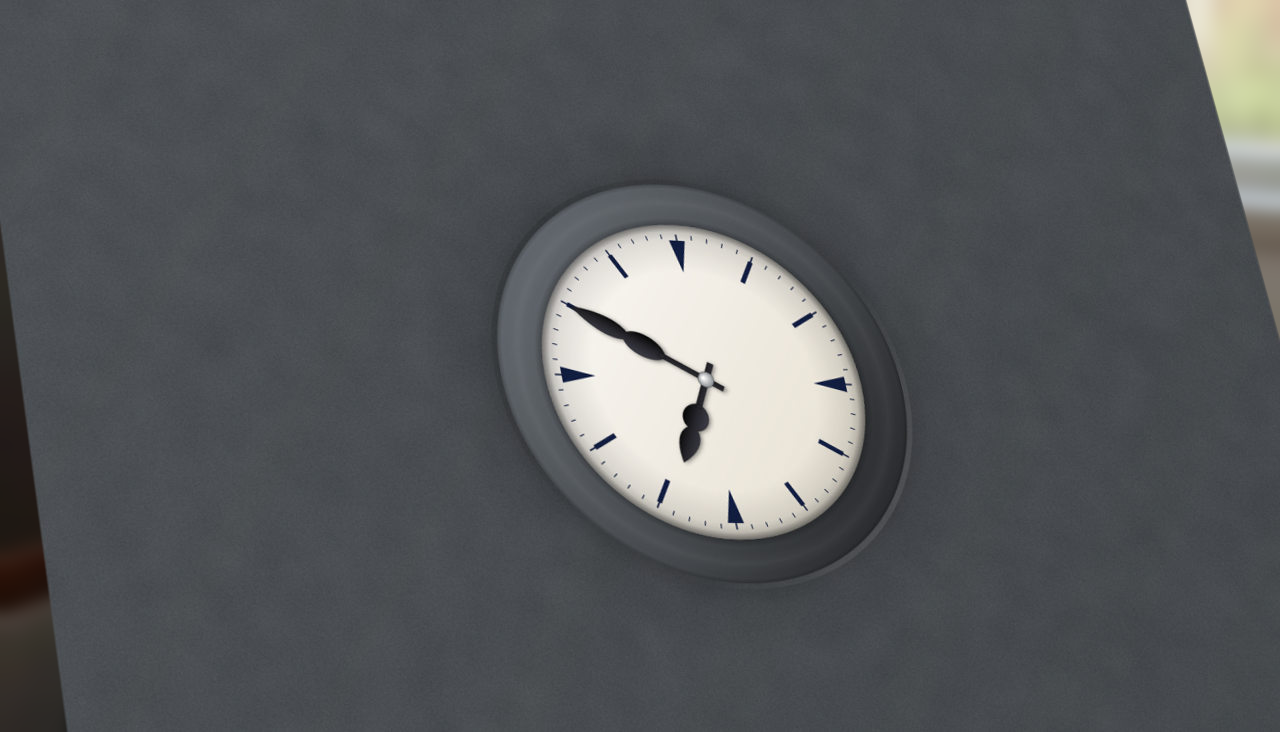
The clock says 6:50
